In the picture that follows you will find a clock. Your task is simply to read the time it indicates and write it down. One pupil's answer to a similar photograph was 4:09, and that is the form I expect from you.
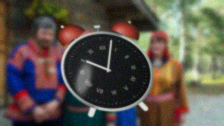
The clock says 10:03
